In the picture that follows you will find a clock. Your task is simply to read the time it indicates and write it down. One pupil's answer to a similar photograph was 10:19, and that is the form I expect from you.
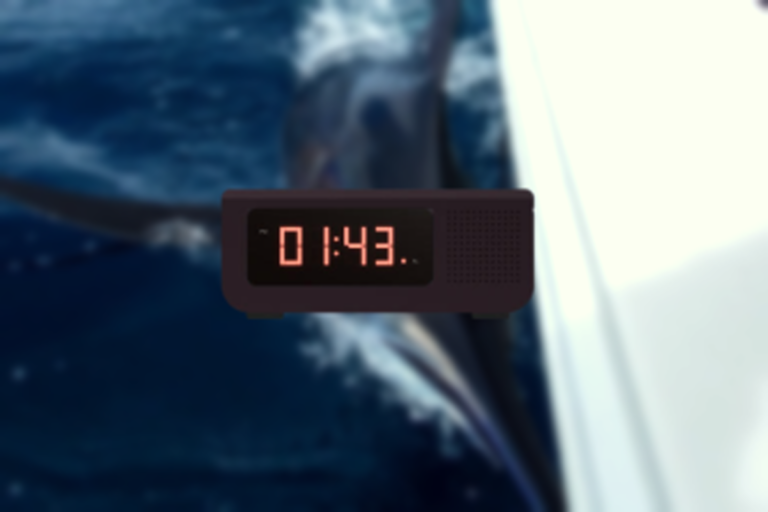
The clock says 1:43
